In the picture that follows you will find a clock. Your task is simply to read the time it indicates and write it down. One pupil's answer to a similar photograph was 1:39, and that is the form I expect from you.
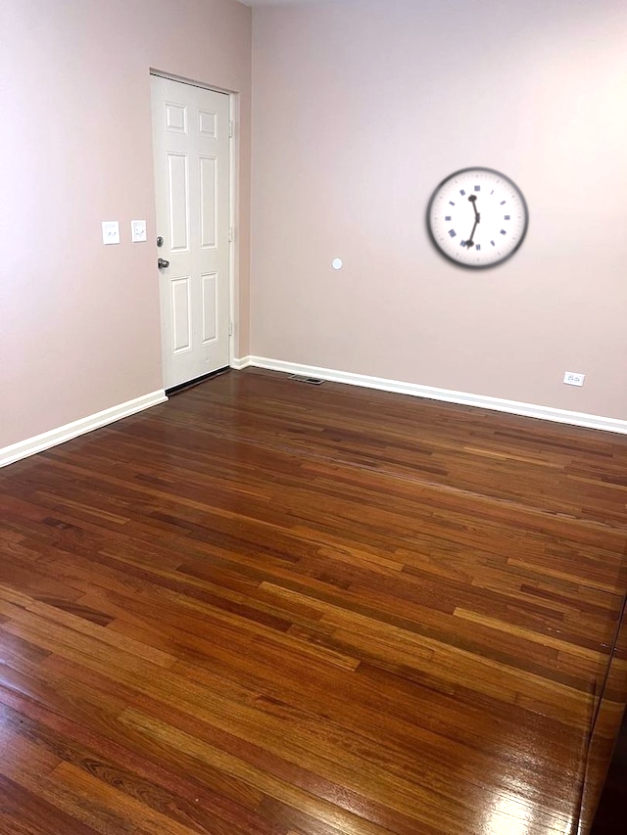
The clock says 11:33
